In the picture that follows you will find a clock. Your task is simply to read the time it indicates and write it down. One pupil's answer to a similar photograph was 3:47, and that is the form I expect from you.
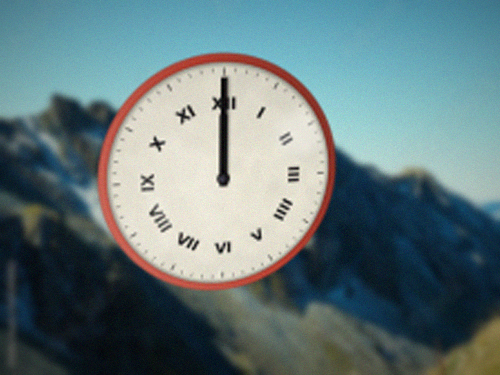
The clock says 12:00
